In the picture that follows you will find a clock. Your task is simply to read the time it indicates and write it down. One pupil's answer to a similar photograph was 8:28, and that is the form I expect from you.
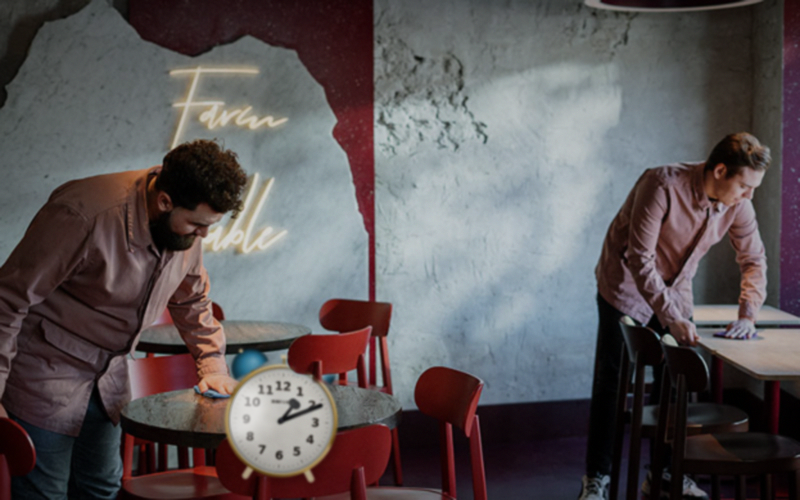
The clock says 1:11
